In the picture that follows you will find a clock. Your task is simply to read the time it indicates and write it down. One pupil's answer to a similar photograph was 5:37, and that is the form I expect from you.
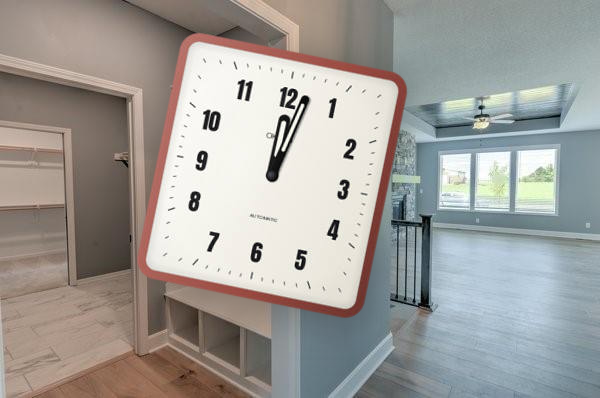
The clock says 12:02
